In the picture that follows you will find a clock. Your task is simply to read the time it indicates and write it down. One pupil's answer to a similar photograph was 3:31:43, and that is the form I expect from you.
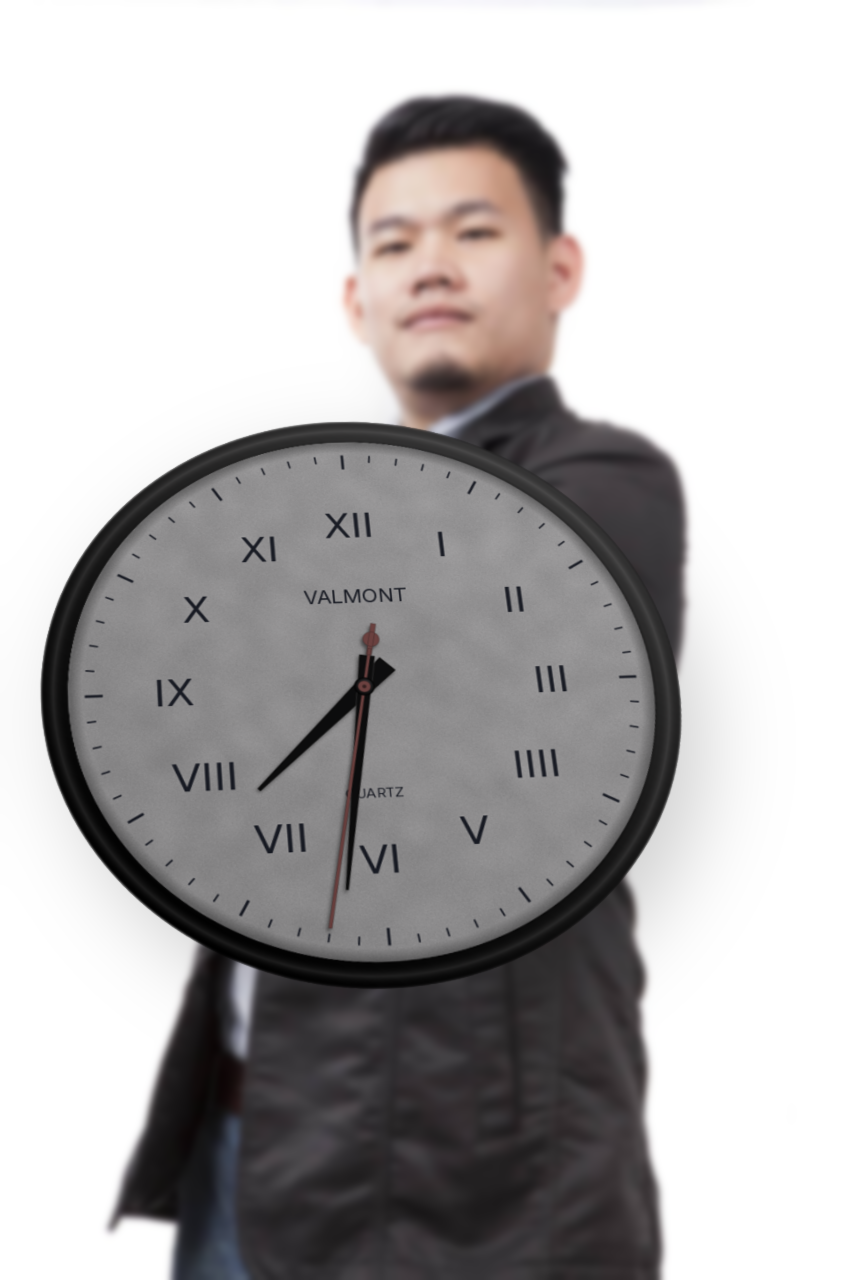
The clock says 7:31:32
